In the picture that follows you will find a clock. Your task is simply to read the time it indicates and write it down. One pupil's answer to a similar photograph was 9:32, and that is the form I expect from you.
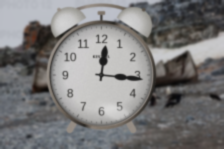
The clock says 12:16
